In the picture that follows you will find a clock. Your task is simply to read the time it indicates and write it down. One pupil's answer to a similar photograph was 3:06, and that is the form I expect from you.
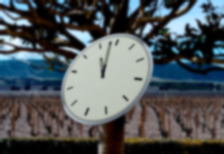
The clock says 10:58
